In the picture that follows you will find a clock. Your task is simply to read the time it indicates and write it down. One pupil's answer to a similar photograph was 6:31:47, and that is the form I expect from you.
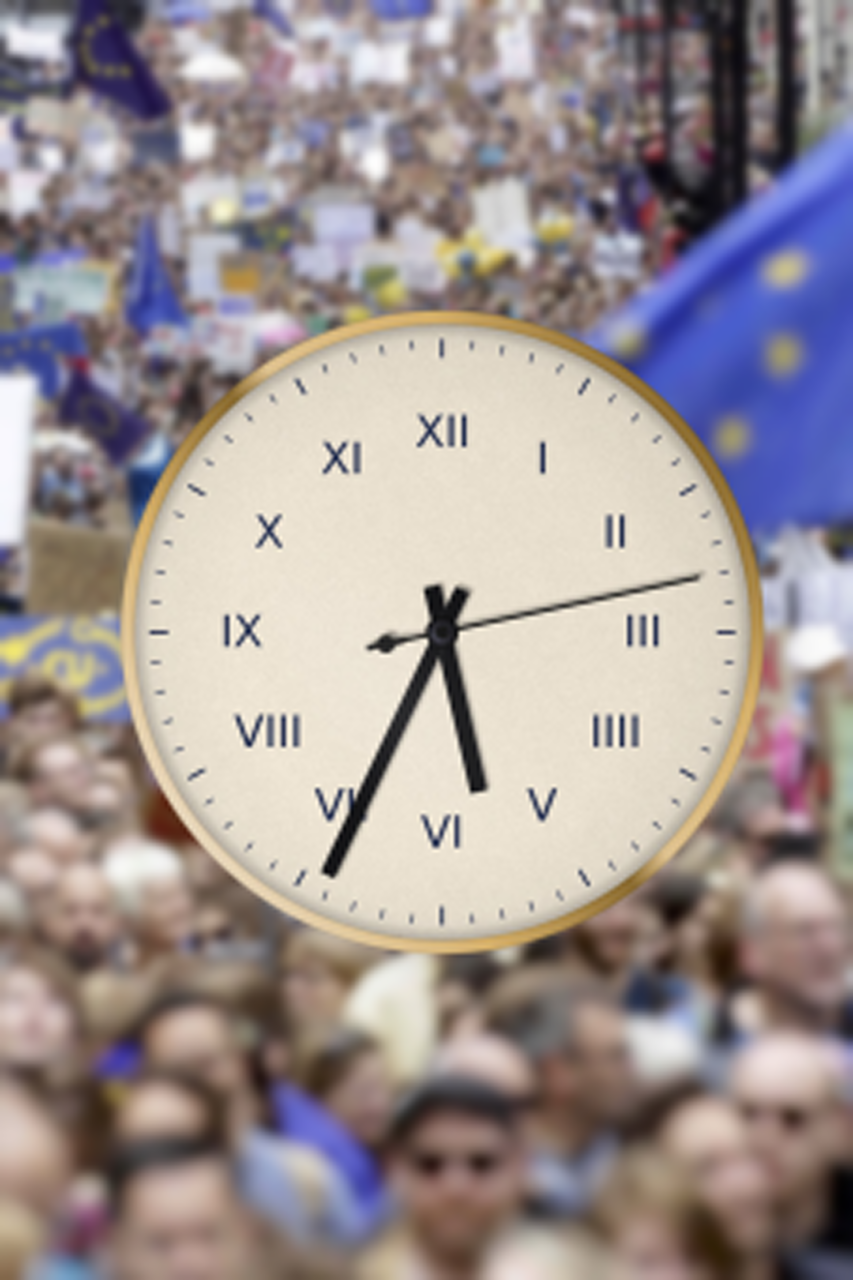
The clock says 5:34:13
